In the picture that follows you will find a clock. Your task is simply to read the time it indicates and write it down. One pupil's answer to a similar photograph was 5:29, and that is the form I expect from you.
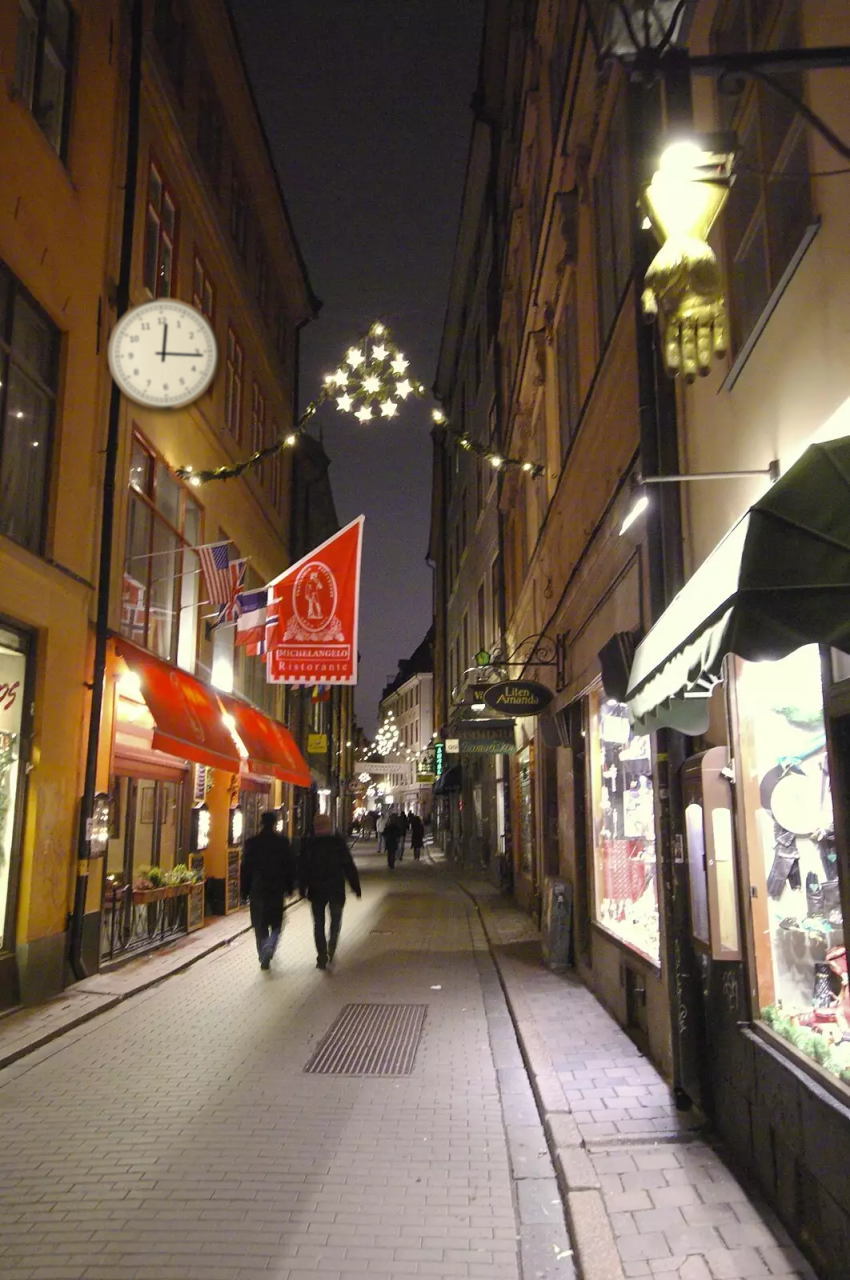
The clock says 12:16
